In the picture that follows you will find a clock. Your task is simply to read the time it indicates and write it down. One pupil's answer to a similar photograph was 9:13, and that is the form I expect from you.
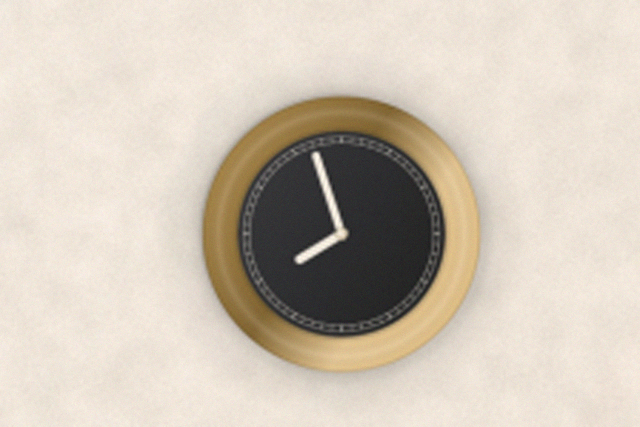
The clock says 7:57
